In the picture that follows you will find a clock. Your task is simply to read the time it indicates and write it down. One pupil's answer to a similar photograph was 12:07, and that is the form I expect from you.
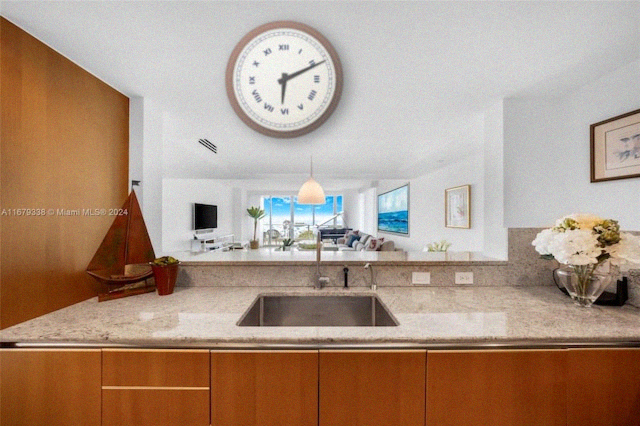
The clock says 6:11
